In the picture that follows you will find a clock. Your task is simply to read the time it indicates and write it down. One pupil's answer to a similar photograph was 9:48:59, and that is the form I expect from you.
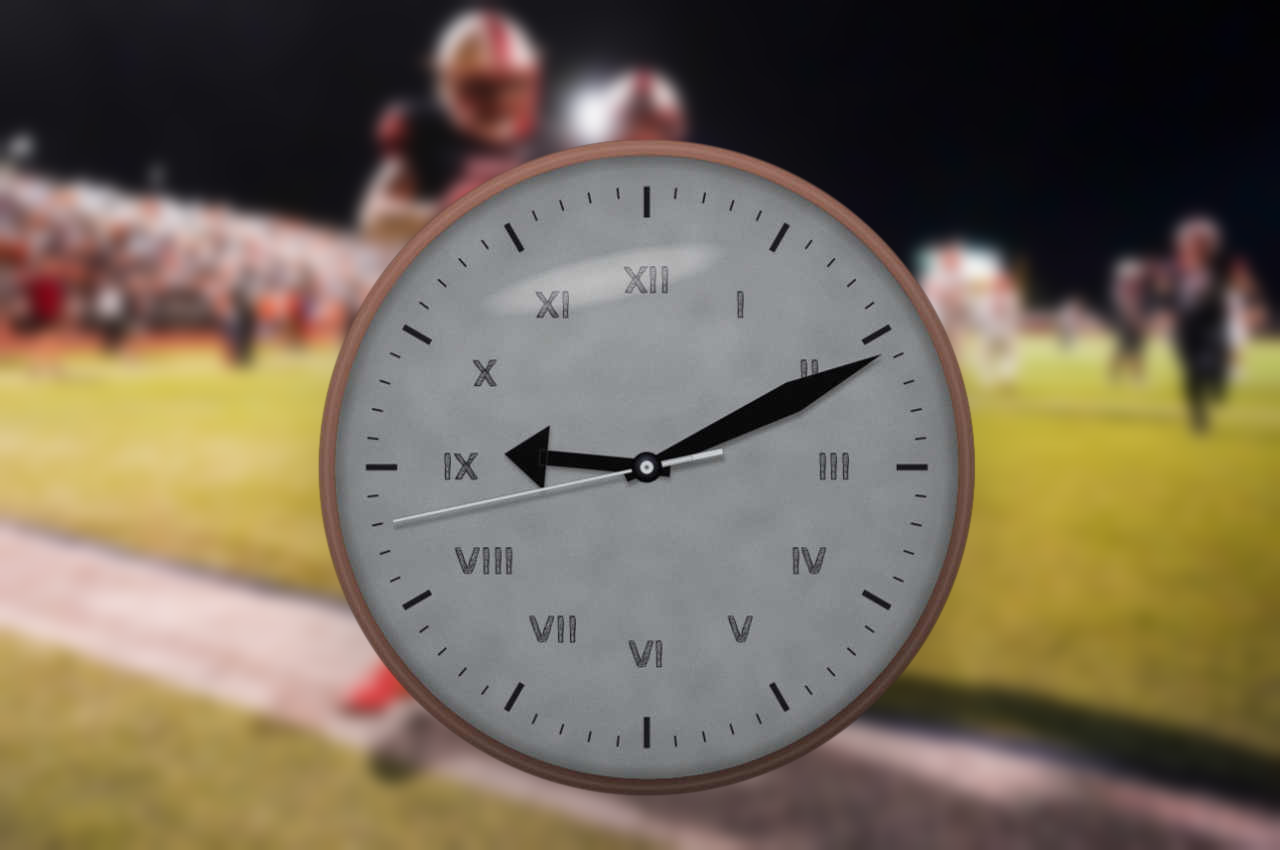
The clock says 9:10:43
